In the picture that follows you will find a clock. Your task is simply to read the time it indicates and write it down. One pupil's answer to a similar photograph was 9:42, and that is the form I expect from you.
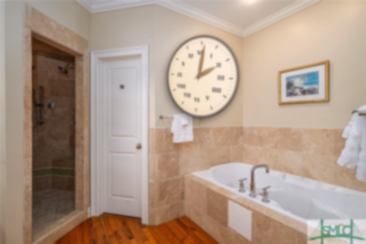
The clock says 2:01
